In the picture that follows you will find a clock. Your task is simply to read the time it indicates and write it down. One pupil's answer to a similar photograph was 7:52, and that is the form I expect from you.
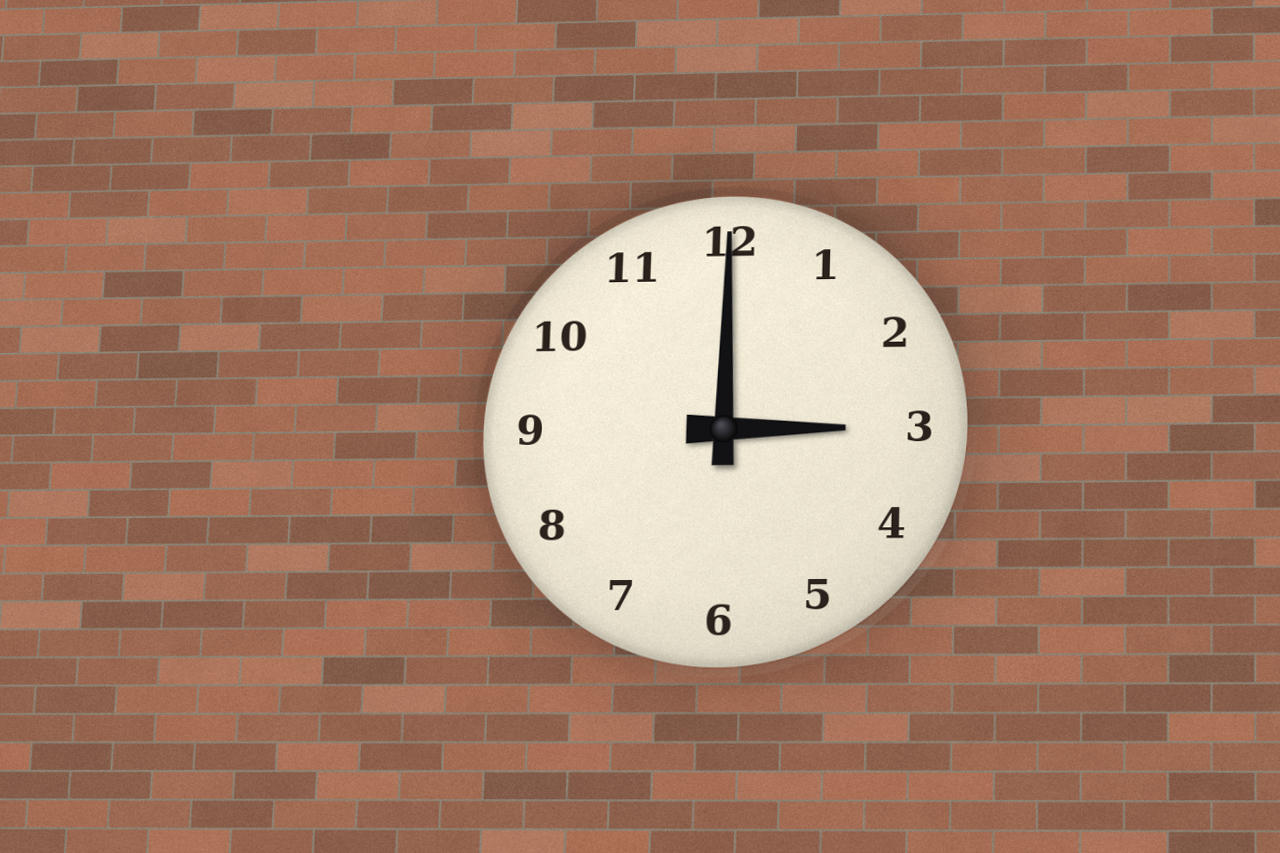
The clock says 3:00
